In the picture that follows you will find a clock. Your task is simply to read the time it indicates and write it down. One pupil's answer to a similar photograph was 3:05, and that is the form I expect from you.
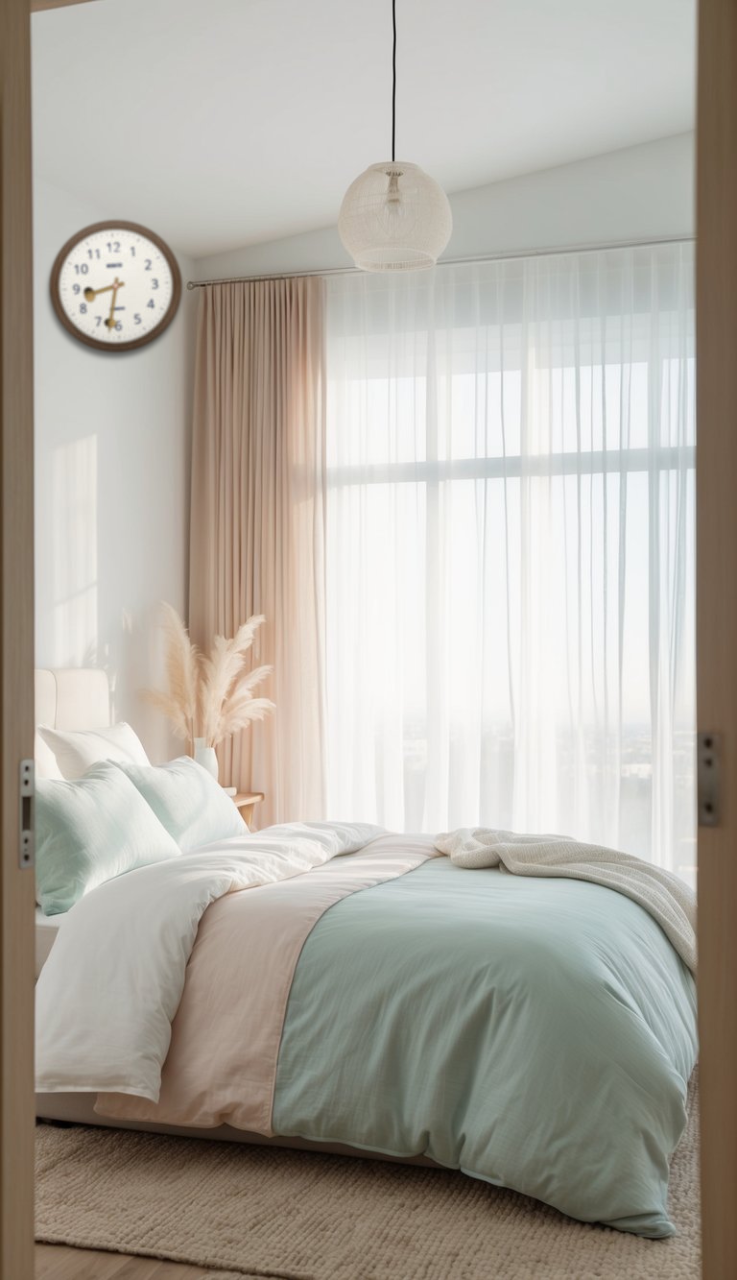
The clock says 8:32
